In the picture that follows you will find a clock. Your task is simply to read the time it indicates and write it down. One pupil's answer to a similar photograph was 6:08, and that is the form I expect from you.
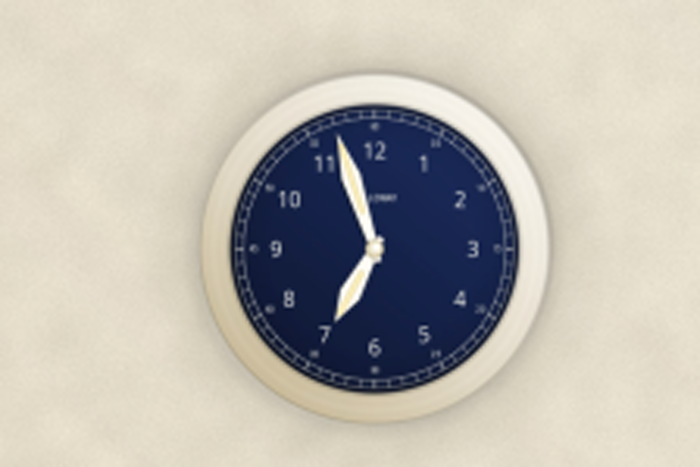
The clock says 6:57
